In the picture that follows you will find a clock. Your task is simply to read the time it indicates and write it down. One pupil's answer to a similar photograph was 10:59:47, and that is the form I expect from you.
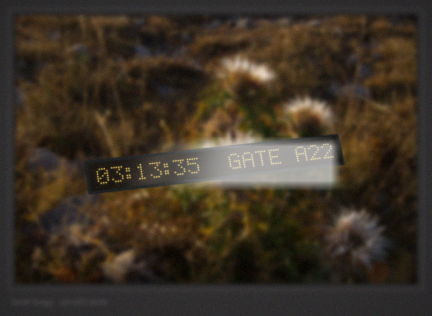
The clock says 3:13:35
